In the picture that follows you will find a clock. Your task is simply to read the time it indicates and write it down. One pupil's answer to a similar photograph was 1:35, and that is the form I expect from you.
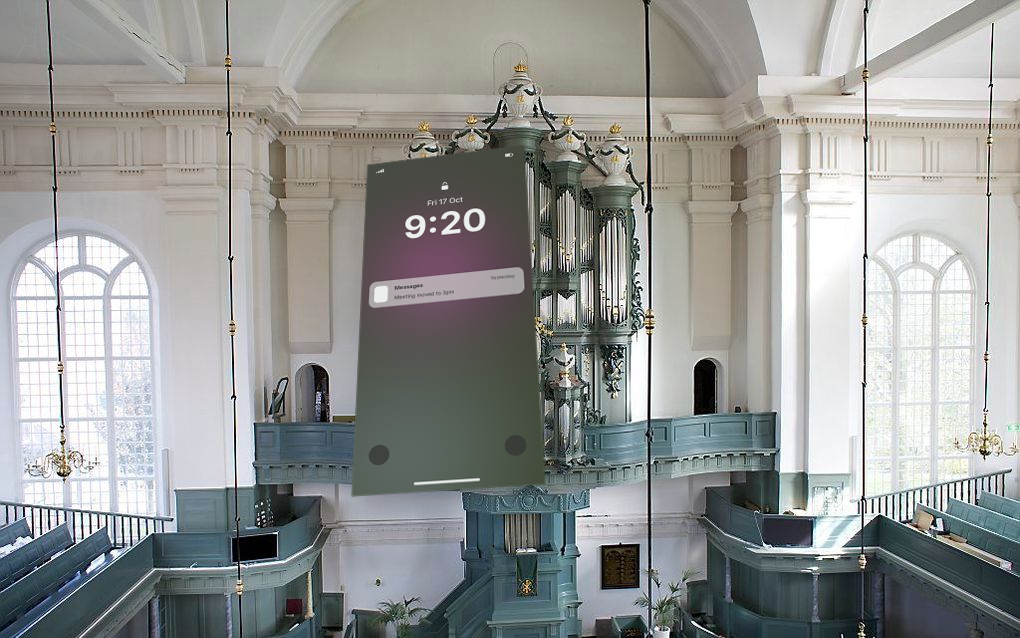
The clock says 9:20
